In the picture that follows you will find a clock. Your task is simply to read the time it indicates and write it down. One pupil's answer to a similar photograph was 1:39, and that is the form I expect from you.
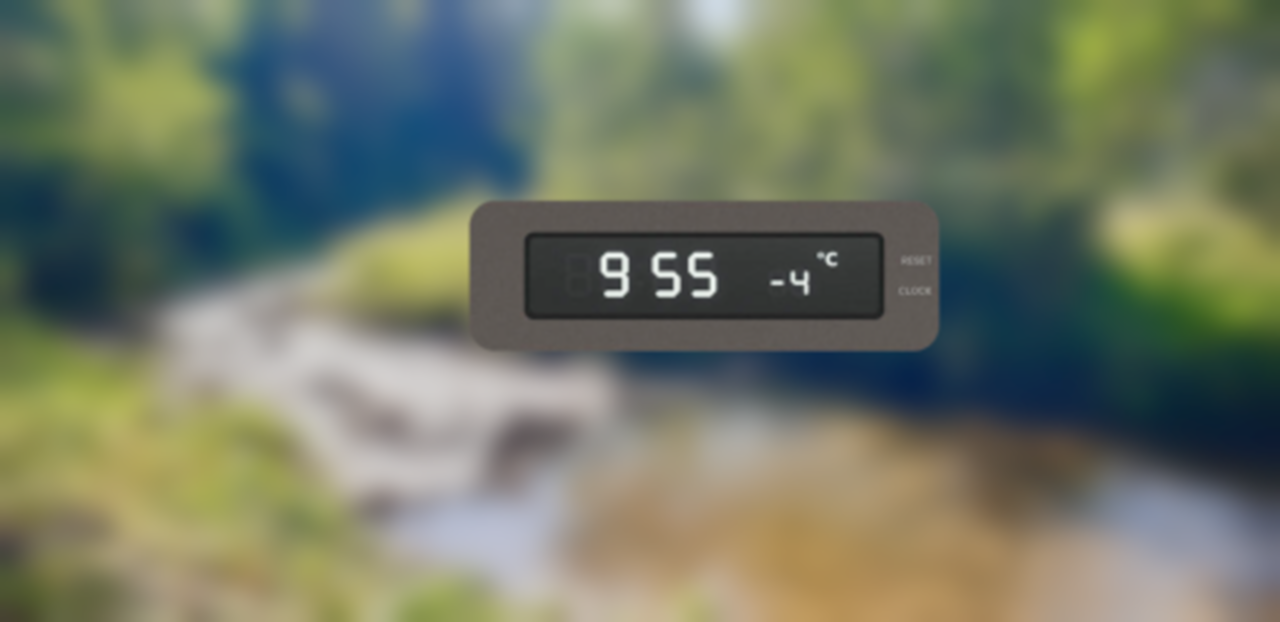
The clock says 9:55
